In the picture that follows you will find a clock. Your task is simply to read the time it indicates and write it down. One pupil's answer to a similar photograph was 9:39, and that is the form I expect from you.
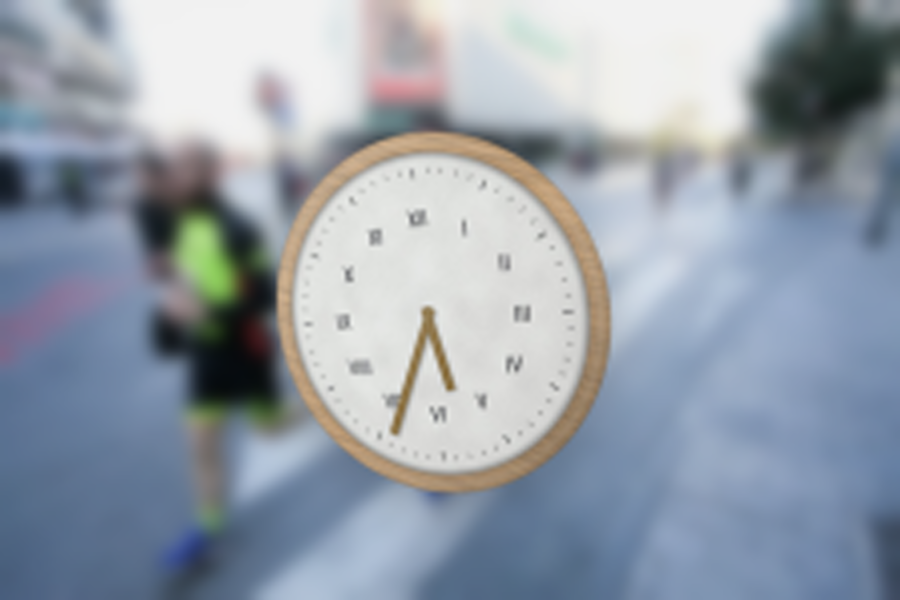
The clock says 5:34
